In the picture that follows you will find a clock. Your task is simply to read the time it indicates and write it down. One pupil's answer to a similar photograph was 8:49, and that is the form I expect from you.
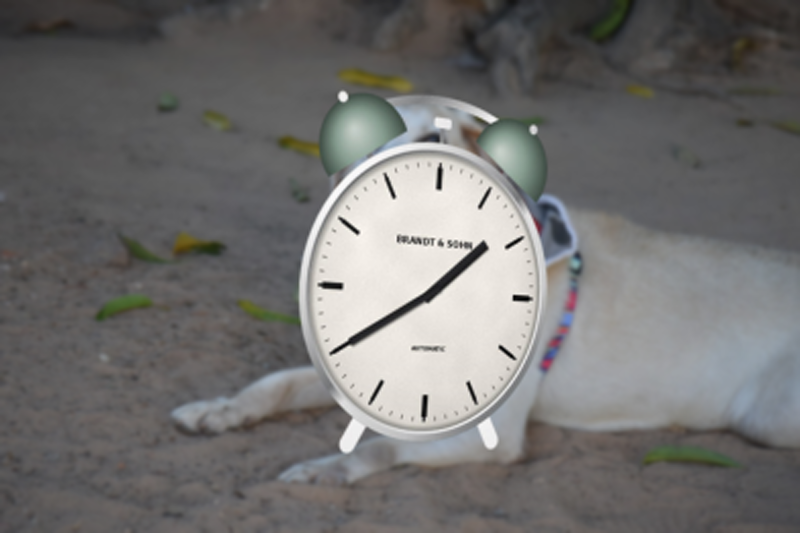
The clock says 1:40
